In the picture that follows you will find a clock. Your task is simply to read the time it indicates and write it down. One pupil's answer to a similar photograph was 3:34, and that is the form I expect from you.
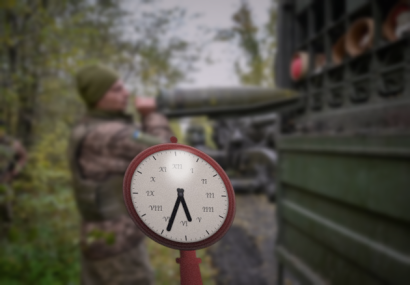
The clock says 5:34
